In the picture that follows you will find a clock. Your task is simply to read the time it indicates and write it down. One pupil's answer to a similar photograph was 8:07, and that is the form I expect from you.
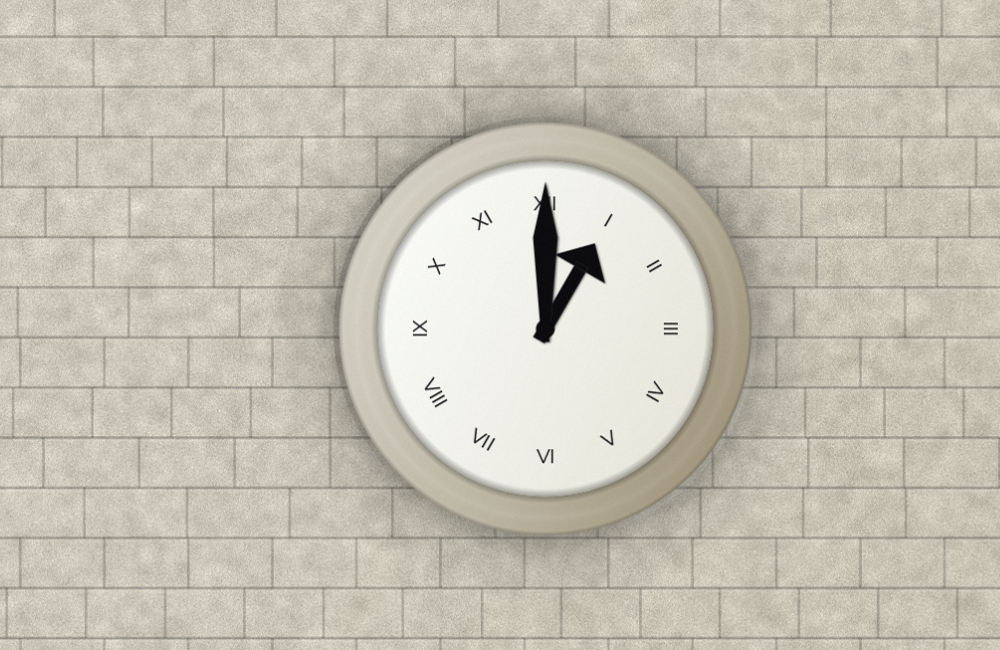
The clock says 1:00
